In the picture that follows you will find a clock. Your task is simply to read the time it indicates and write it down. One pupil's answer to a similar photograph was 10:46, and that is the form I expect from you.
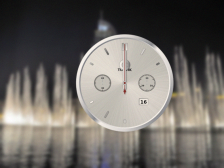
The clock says 12:00
